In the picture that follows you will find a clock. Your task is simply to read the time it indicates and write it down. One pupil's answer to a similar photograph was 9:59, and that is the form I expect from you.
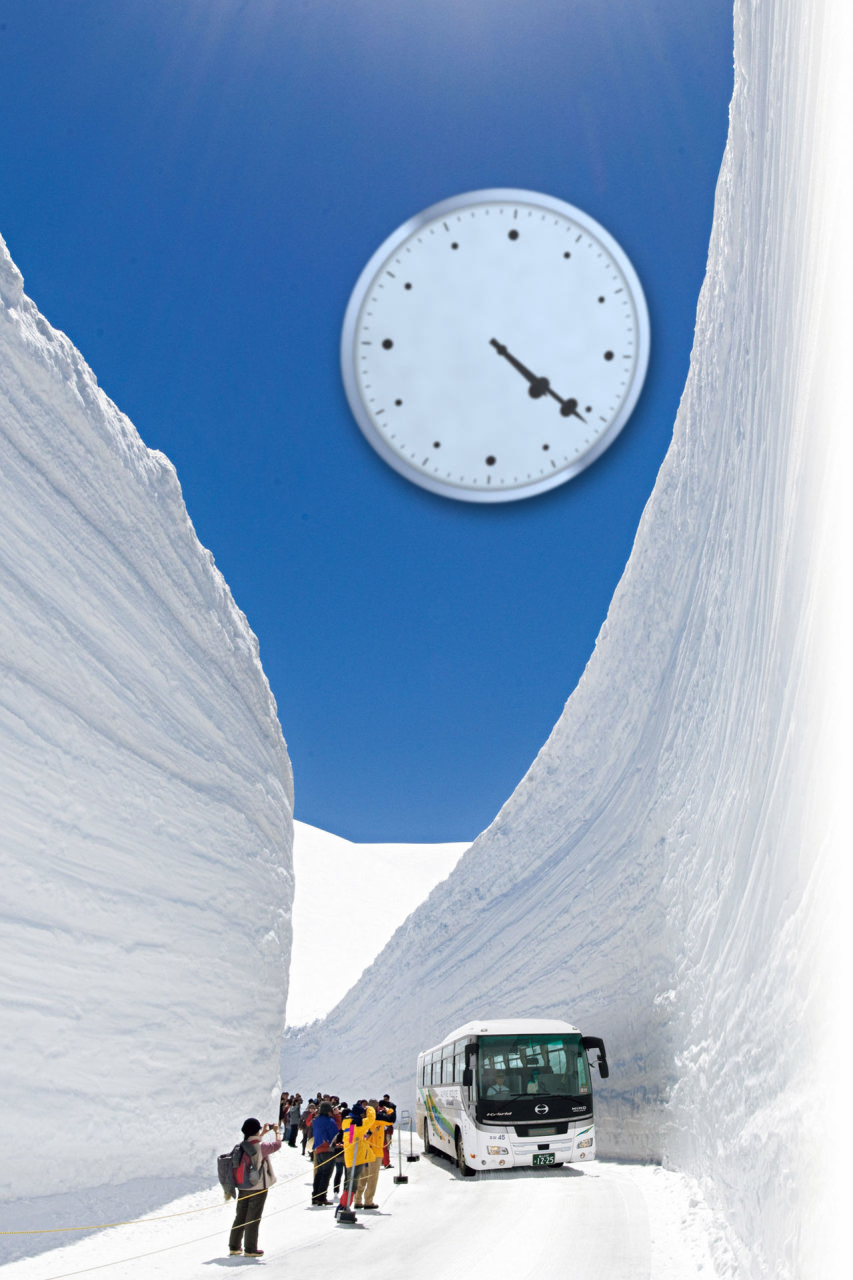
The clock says 4:21
